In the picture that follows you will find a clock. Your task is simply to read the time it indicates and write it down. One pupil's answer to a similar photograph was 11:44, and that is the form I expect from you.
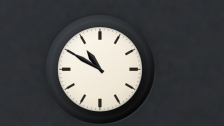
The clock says 10:50
